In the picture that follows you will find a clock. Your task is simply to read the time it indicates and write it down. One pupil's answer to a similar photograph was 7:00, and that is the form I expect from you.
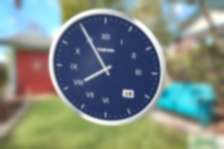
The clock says 7:55
